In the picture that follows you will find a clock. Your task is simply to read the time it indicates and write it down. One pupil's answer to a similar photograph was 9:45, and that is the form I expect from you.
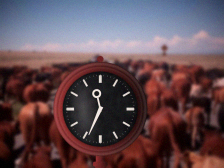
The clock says 11:34
